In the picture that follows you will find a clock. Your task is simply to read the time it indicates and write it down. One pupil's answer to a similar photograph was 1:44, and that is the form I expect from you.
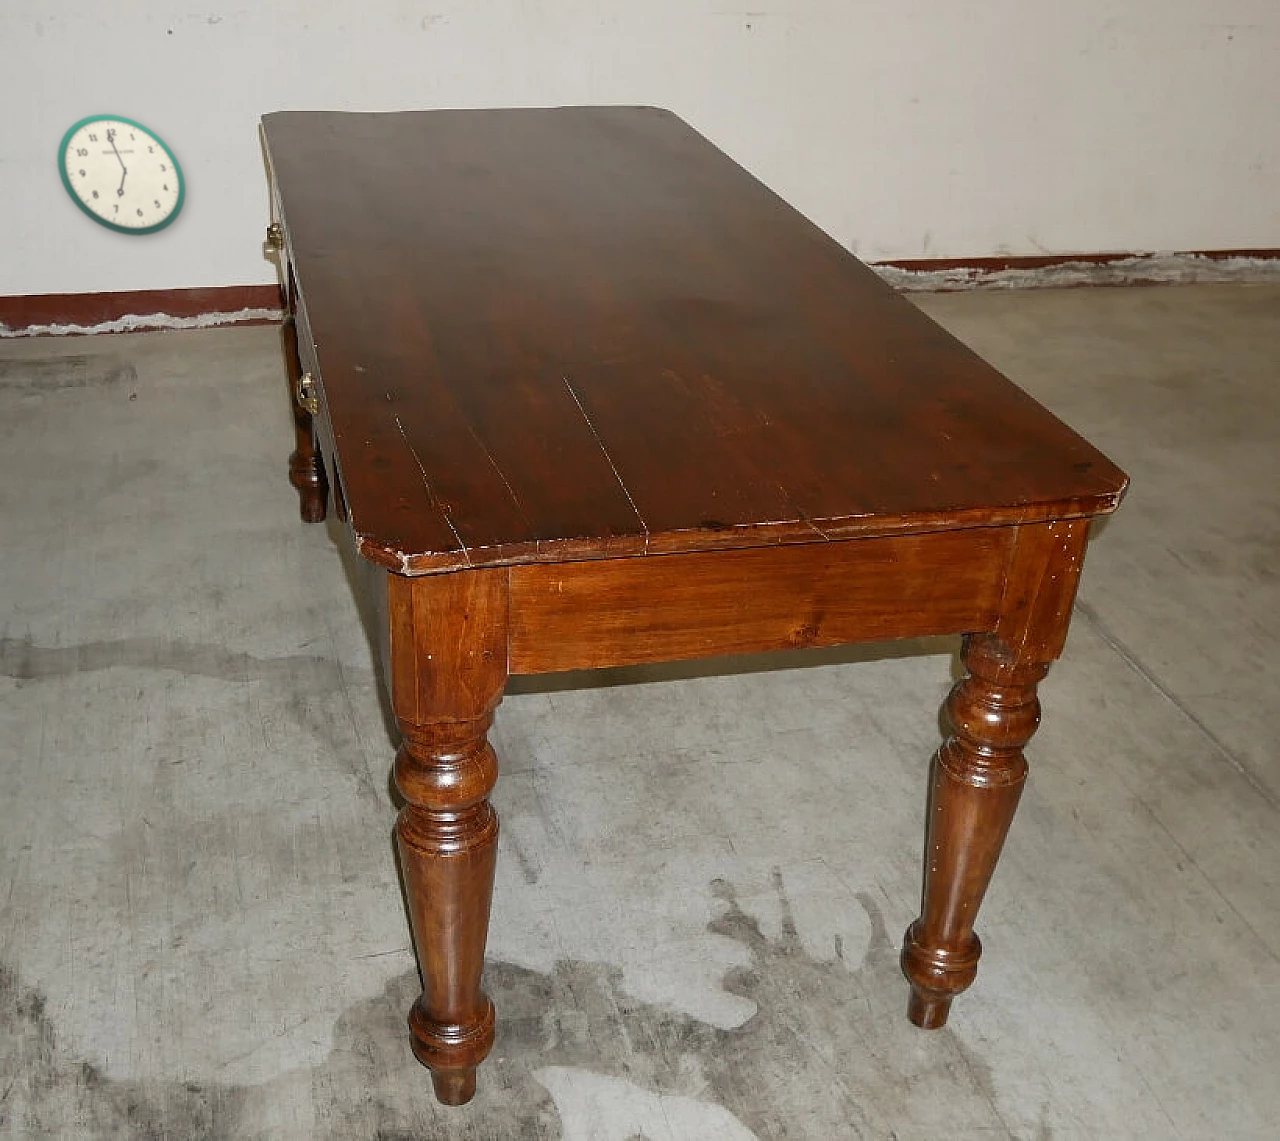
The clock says 6:59
